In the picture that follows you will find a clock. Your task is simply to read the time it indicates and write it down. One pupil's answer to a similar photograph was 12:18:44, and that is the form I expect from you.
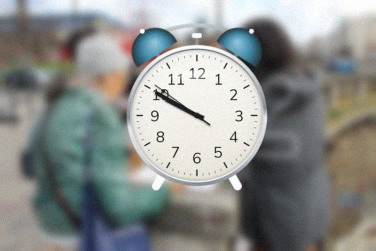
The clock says 9:49:51
